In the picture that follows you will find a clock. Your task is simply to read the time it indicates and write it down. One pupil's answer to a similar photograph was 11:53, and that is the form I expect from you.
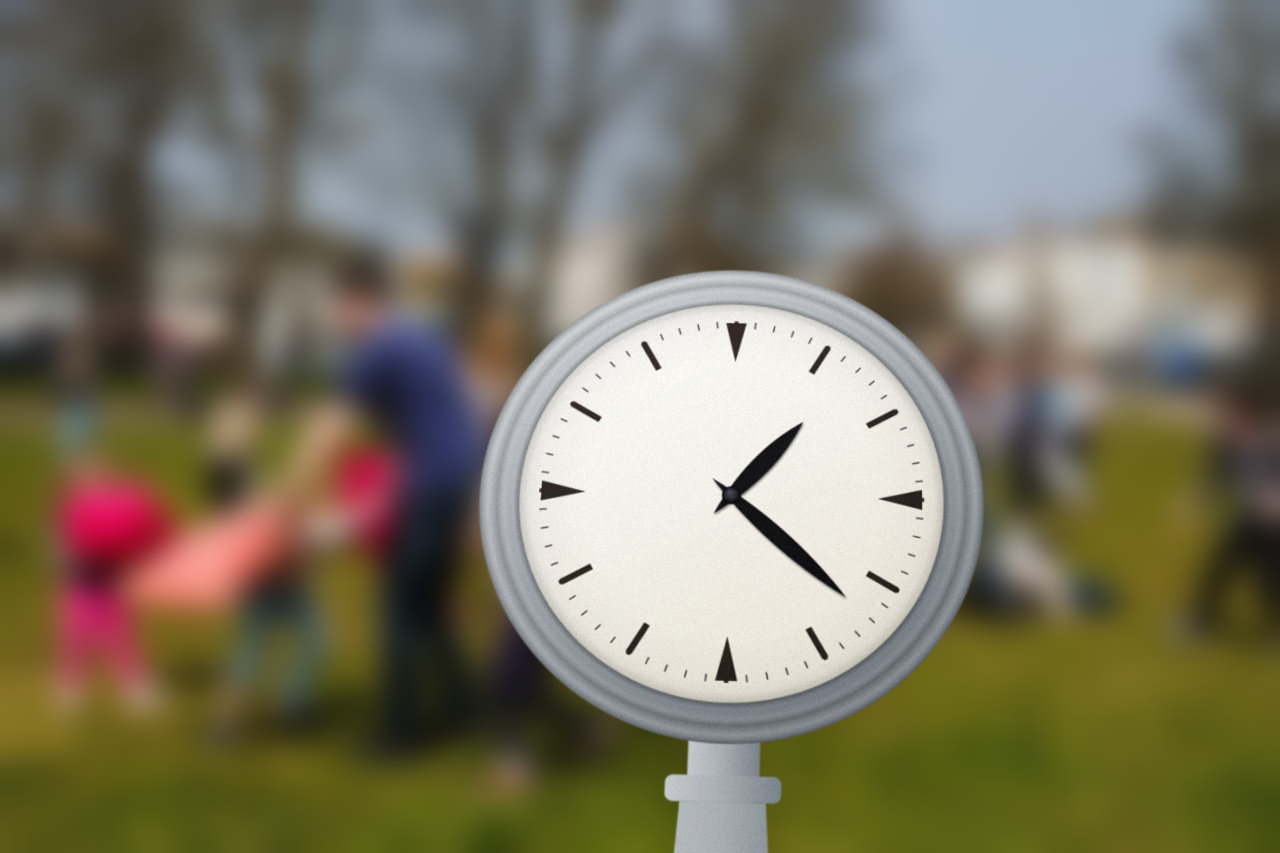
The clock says 1:22
